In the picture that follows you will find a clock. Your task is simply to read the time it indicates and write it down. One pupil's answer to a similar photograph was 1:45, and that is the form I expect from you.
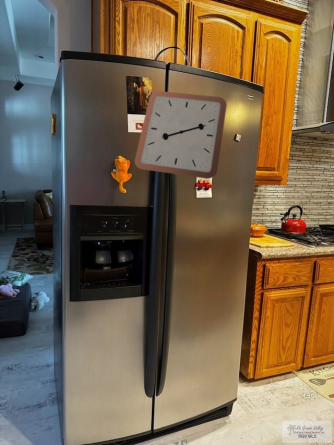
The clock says 8:11
